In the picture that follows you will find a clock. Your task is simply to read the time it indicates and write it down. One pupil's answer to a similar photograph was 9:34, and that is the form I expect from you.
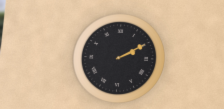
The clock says 2:10
